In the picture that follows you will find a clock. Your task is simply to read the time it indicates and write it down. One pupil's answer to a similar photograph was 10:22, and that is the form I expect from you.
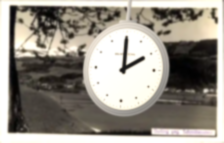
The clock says 2:00
